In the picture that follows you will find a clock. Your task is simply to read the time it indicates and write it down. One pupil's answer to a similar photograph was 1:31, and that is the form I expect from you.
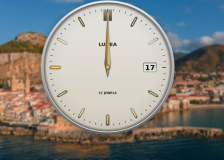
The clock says 12:00
